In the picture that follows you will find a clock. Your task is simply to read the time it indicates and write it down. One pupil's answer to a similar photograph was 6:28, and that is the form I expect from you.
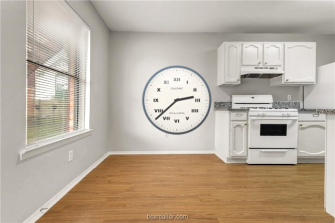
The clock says 2:38
